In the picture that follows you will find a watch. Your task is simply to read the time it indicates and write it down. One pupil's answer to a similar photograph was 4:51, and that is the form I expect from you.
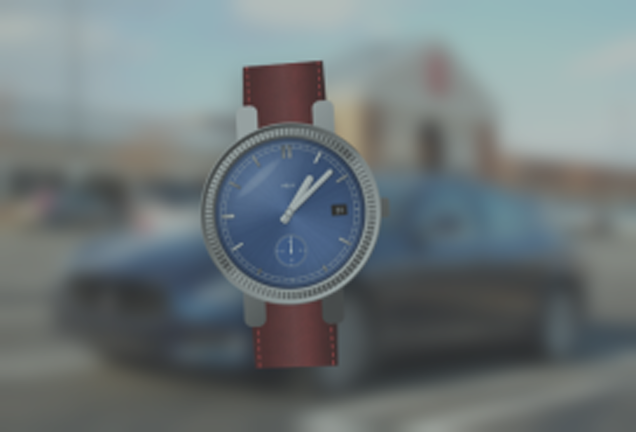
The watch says 1:08
